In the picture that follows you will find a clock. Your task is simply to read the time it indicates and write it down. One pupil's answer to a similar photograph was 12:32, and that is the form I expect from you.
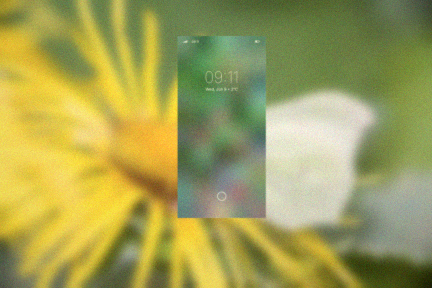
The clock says 9:11
